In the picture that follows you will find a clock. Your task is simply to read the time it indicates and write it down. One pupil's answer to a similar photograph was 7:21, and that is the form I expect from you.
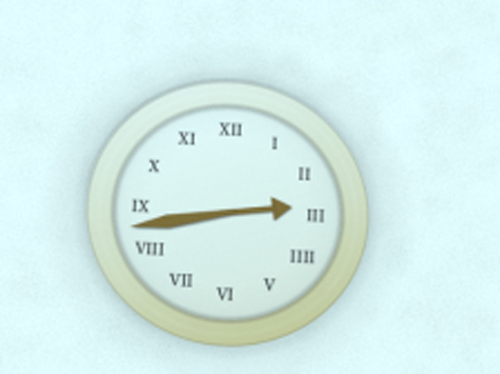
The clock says 2:43
